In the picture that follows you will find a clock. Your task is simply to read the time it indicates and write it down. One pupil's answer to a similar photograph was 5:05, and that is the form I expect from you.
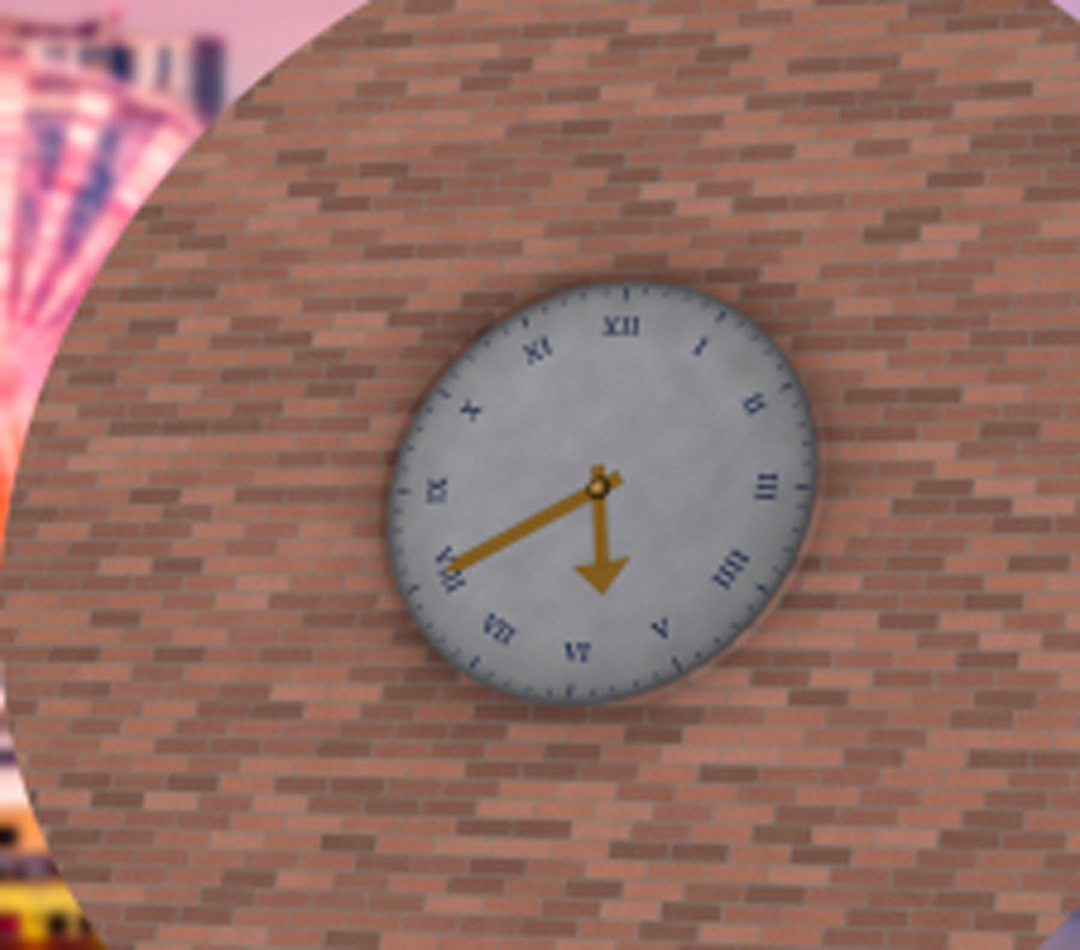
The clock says 5:40
